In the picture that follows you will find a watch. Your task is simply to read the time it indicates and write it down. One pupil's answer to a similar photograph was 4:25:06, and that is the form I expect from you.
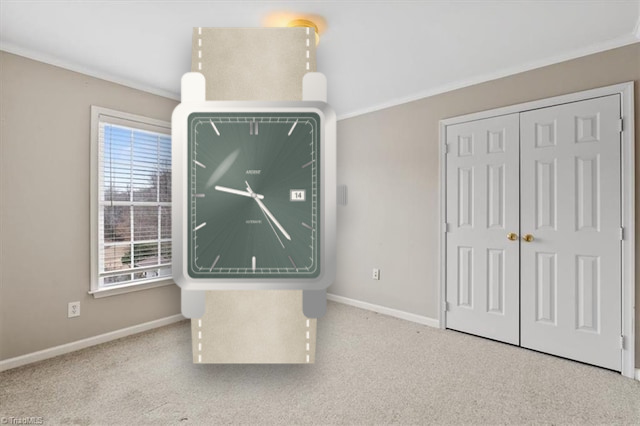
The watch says 9:23:25
